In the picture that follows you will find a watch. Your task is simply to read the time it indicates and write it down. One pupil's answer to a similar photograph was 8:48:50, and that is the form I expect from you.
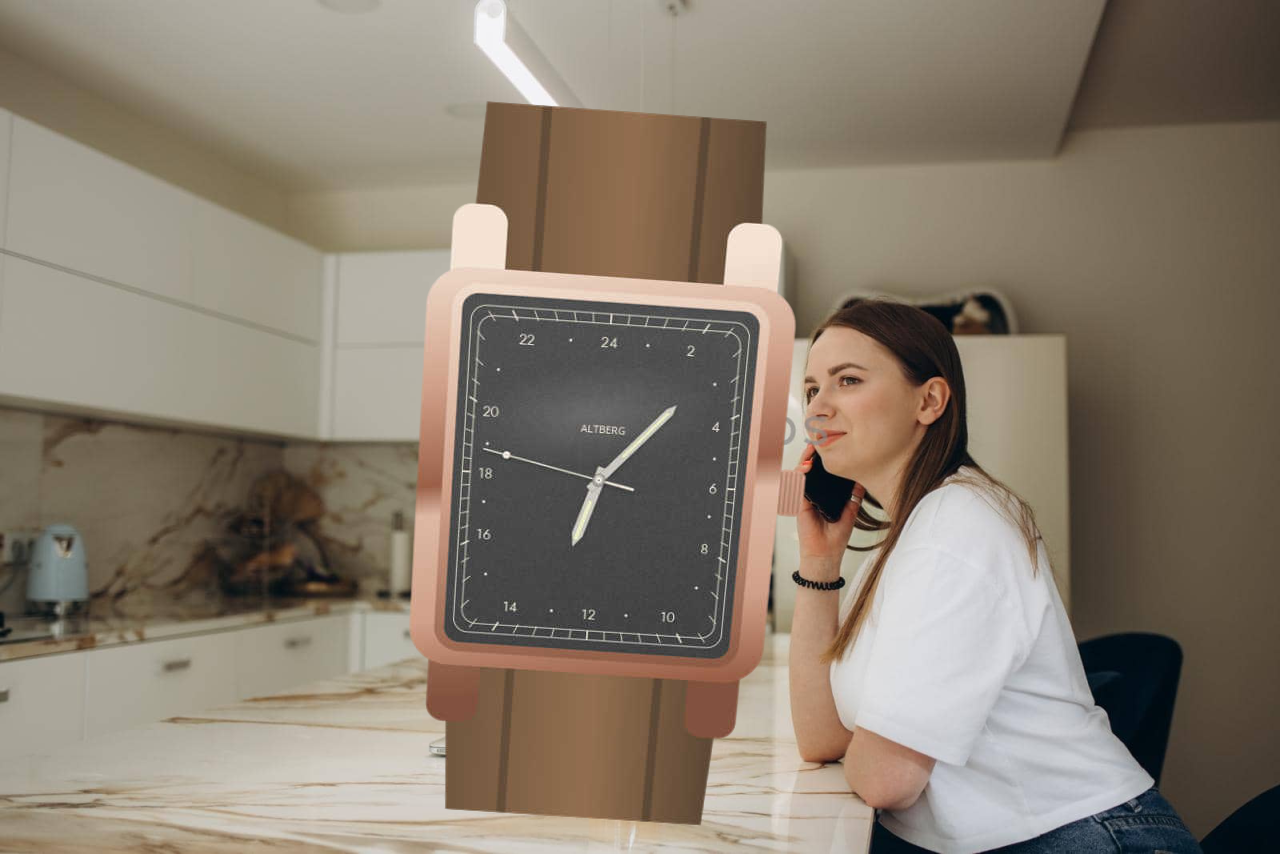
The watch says 13:06:47
